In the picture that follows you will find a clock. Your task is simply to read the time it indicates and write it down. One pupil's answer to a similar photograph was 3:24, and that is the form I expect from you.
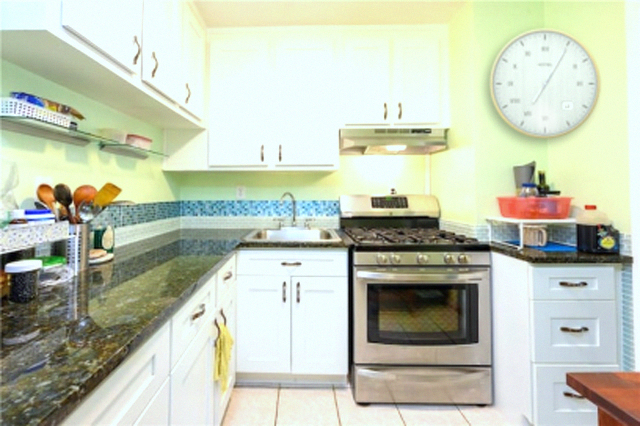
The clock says 7:05
